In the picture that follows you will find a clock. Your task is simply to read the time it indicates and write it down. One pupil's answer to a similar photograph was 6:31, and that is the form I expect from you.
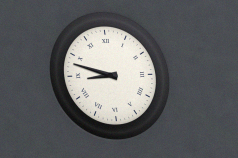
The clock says 8:48
